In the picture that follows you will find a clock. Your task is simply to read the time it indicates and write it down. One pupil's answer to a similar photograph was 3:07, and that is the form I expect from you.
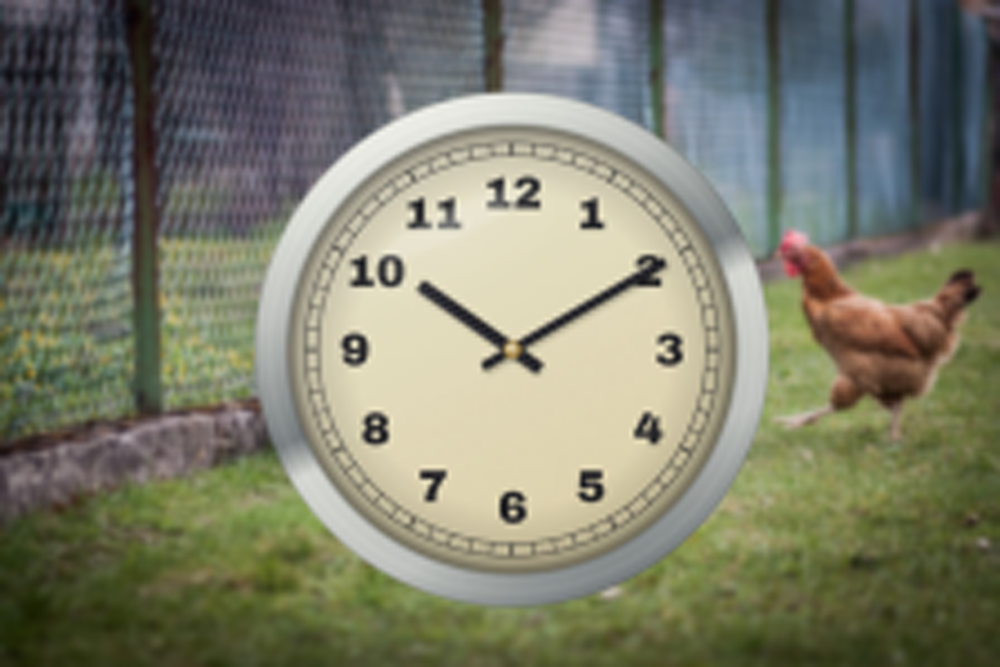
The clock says 10:10
